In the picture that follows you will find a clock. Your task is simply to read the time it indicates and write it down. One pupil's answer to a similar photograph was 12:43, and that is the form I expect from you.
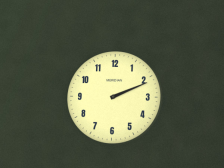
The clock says 2:11
